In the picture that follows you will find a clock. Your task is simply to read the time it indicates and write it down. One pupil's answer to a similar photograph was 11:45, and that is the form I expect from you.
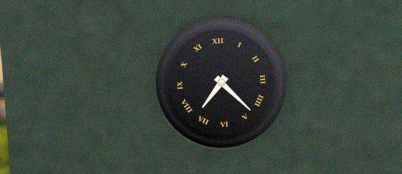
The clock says 7:23
